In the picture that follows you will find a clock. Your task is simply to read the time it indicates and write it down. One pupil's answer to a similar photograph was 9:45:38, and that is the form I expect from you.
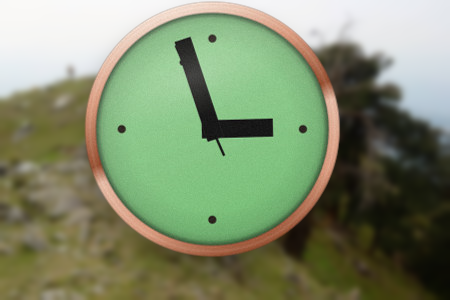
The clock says 2:56:56
